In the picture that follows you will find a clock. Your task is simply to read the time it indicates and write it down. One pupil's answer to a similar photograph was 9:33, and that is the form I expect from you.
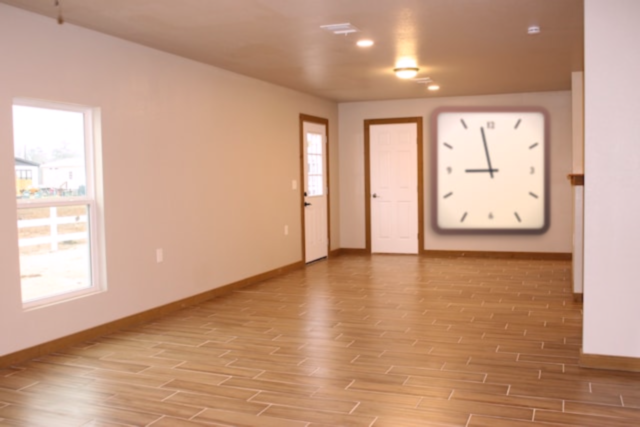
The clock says 8:58
